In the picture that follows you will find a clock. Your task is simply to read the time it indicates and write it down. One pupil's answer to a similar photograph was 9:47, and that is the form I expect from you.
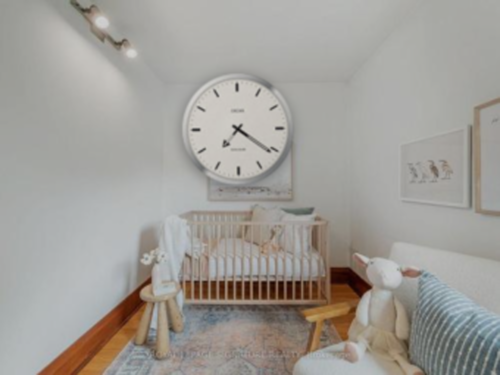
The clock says 7:21
